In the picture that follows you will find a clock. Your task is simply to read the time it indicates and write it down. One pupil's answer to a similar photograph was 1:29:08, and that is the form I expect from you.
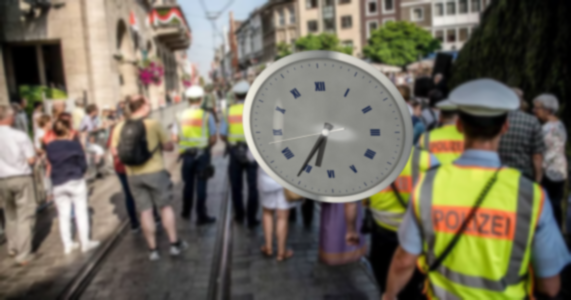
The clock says 6:35:43
